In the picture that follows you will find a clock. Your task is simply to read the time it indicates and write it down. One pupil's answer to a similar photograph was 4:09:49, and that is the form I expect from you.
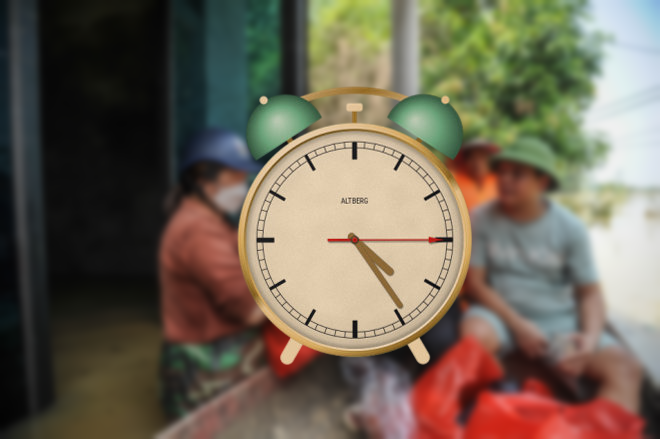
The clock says 4:24:15
